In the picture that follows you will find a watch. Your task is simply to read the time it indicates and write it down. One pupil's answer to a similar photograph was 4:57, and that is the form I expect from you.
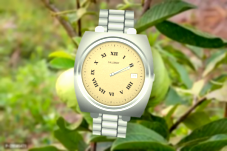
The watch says 2:10
